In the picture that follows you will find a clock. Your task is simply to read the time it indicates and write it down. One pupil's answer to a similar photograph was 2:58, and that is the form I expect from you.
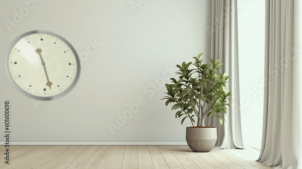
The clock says 11:28
